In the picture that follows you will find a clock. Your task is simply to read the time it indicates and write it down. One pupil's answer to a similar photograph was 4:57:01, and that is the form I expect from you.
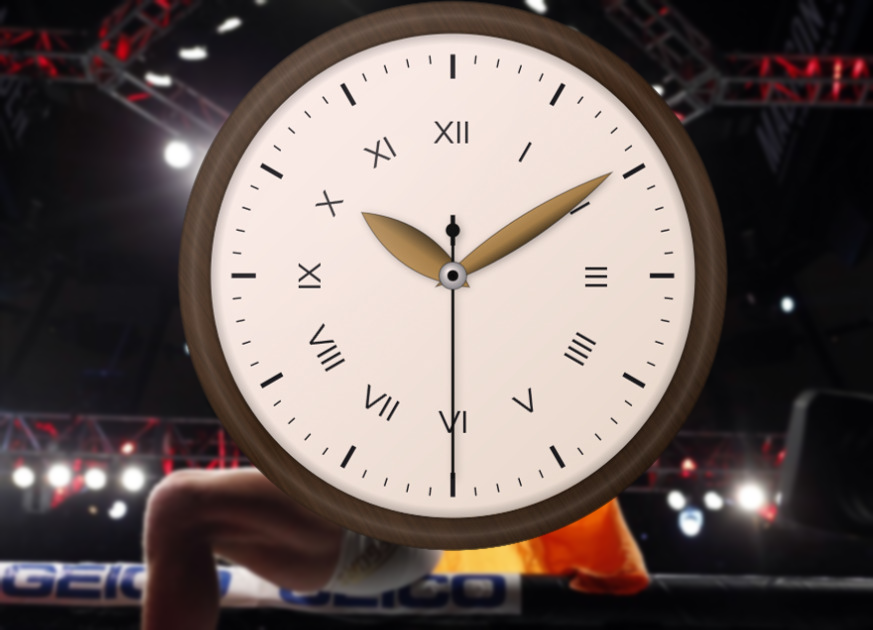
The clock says 10:09:30
